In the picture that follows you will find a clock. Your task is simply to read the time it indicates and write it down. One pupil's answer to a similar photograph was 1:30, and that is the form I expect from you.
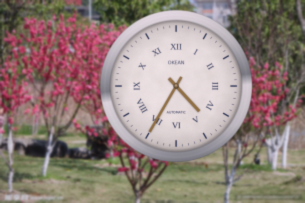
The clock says 4:35
